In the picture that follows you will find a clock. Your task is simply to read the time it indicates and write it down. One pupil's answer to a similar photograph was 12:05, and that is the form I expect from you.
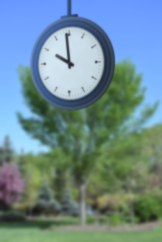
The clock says 9:59
